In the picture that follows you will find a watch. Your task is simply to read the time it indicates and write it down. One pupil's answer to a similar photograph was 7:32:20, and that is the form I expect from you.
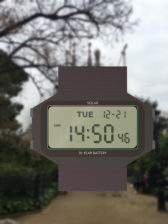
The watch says 14:50:46
